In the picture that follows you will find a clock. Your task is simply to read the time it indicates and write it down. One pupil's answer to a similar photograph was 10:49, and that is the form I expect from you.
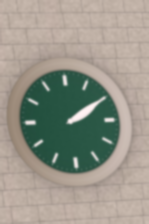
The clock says 2:10
